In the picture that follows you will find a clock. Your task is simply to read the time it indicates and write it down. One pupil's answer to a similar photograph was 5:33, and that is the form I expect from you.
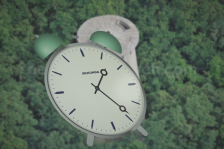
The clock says 1:24
